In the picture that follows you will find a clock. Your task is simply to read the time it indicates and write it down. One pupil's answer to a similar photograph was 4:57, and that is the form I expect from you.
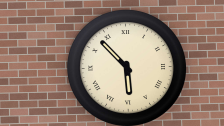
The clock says 5:53
